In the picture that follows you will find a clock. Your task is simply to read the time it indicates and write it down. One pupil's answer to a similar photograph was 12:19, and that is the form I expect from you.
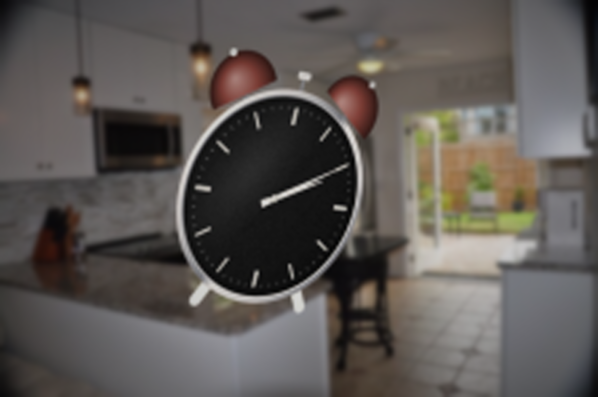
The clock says 2:10
